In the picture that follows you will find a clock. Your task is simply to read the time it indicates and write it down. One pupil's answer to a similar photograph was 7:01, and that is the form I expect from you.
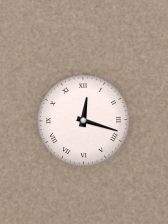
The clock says 12:18
